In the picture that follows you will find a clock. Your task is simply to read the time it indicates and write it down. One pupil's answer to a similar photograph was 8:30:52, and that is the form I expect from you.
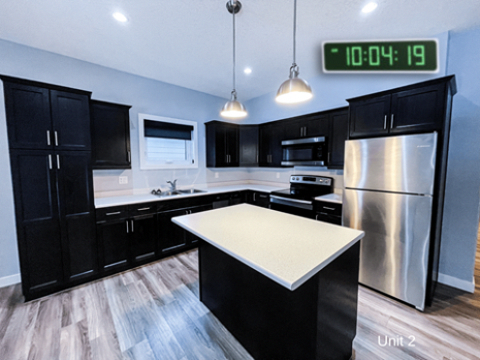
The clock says 10:04:19
